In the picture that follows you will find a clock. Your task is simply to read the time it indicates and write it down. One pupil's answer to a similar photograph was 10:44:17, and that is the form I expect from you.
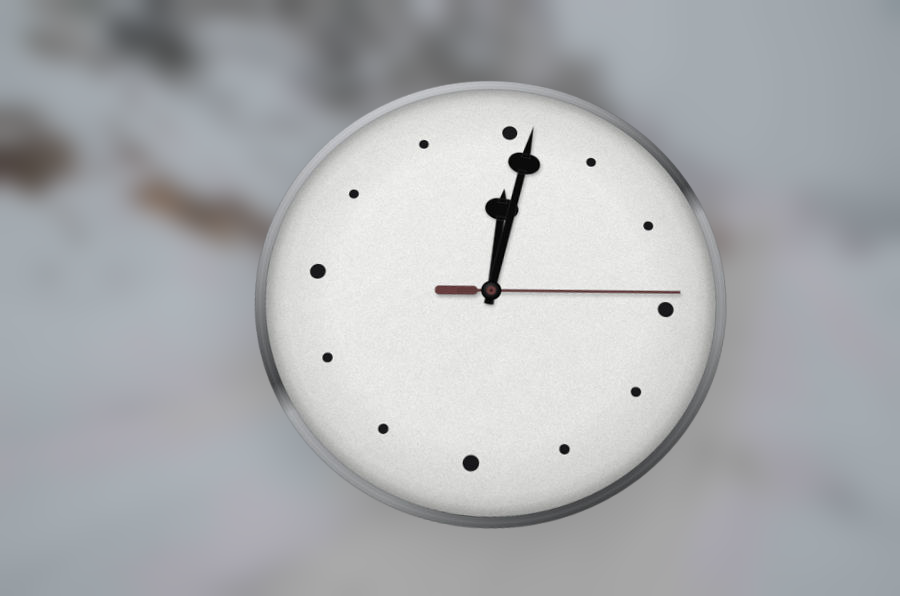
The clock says 12:01:14
